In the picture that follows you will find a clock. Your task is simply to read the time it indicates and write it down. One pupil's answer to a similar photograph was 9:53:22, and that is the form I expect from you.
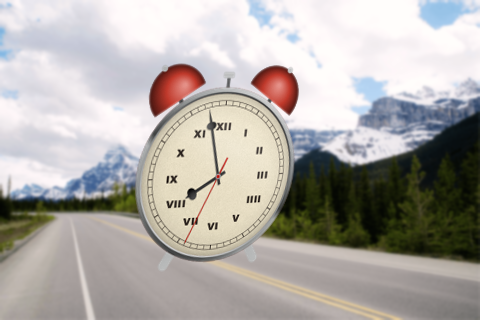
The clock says 7:57:34
